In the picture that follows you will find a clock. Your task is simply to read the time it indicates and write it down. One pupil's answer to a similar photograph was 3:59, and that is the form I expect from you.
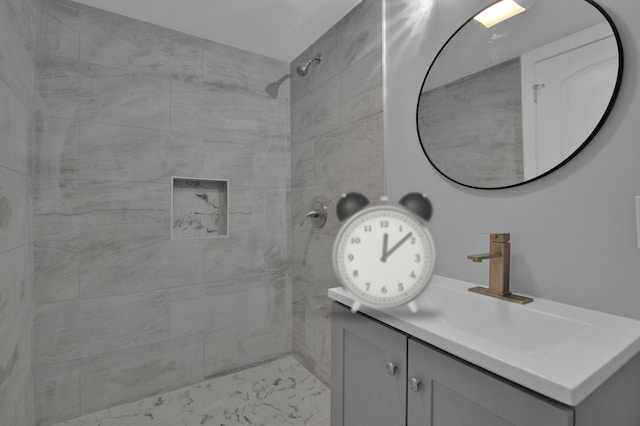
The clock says 12:08
